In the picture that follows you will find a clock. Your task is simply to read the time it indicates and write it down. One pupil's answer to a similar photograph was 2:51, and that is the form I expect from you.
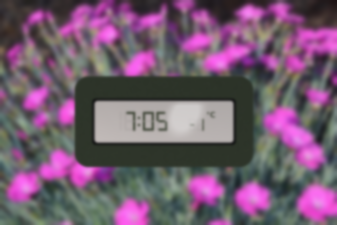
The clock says 7:05
